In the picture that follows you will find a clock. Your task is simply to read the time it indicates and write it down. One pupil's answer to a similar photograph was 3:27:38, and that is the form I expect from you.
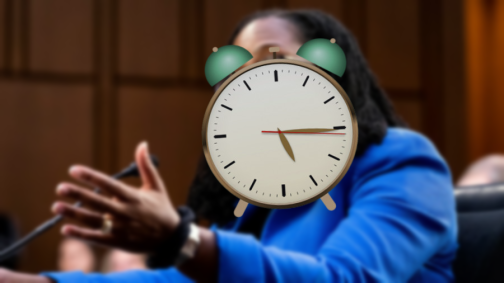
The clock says 5:15:16
